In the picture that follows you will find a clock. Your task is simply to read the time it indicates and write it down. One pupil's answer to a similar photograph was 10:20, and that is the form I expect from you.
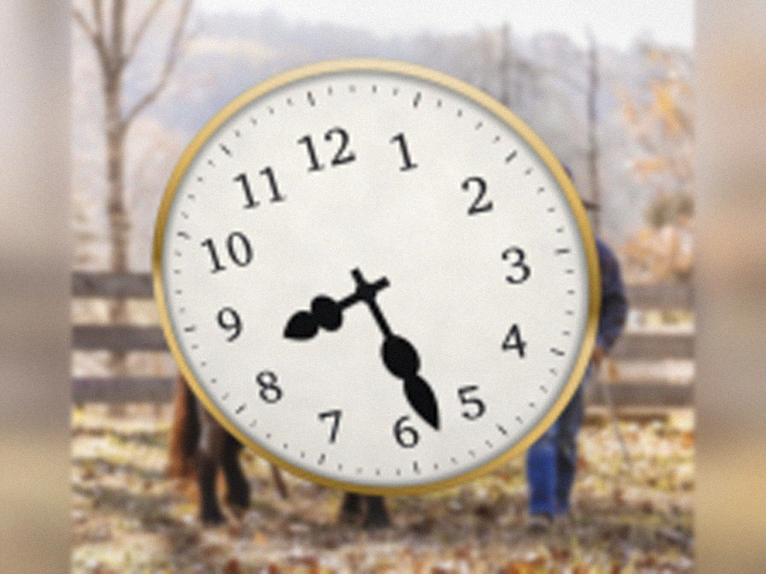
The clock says 8:28
